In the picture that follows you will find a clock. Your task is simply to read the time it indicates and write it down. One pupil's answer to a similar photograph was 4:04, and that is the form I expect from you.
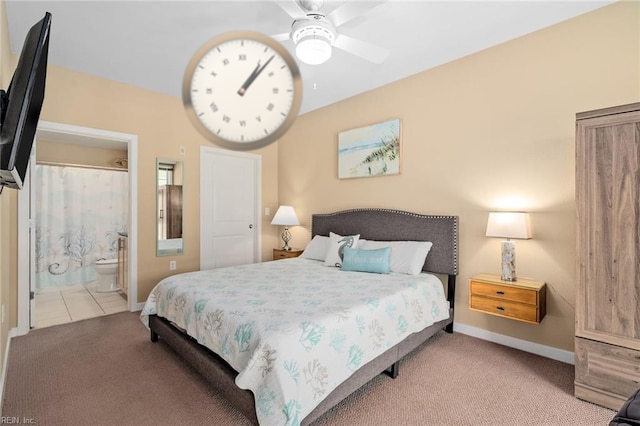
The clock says 1:07
